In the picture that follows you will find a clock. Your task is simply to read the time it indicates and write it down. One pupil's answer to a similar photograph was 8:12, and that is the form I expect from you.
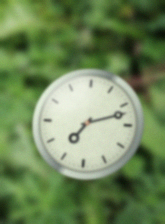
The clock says 7:12
